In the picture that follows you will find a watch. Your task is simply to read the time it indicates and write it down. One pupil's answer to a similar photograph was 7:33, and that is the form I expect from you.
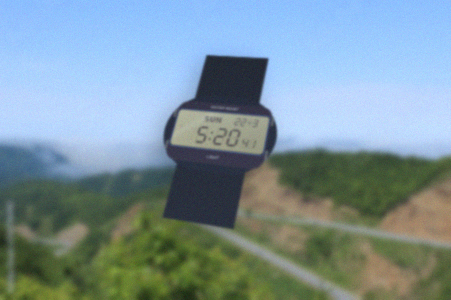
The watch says 5:20
